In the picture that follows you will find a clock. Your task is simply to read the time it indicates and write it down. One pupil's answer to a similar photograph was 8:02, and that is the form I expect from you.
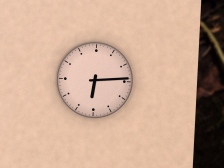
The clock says 6:14
